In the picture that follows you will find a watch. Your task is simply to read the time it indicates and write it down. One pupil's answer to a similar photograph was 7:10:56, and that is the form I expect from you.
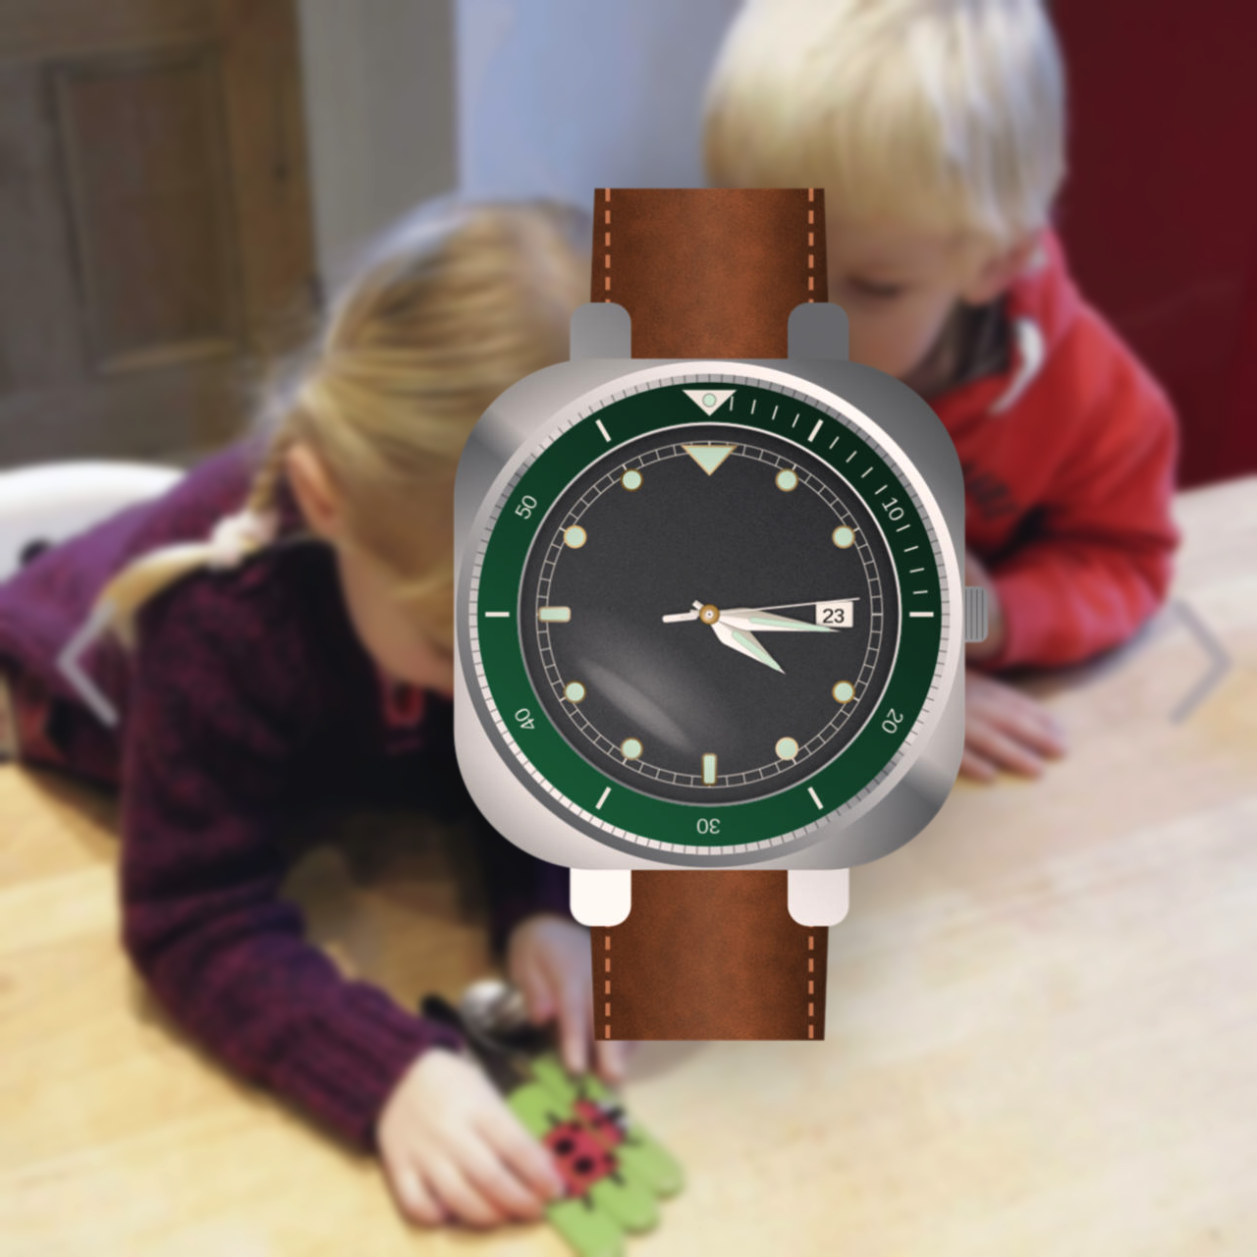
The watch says 4:16:14
